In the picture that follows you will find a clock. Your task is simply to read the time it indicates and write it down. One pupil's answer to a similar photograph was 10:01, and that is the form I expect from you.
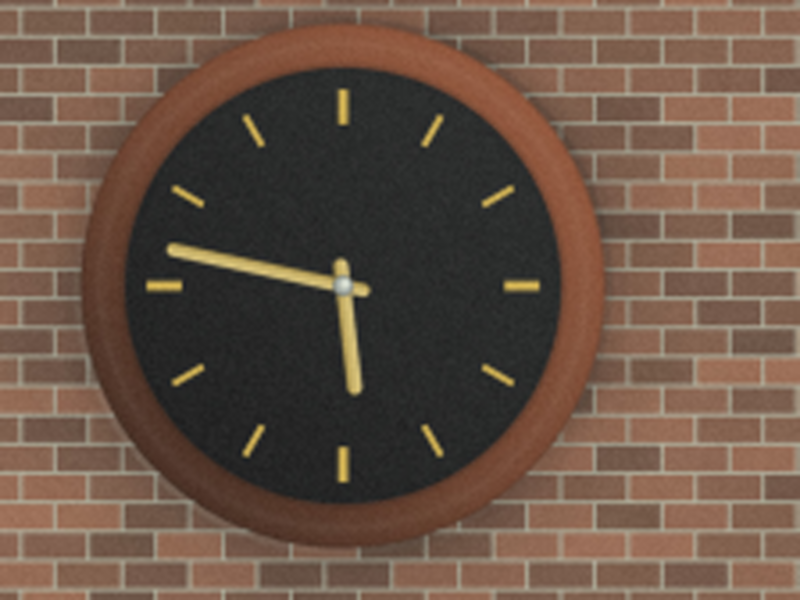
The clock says 5:47
